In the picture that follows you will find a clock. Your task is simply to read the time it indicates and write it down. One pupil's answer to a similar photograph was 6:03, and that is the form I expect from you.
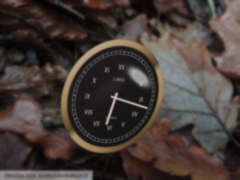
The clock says 6:17
